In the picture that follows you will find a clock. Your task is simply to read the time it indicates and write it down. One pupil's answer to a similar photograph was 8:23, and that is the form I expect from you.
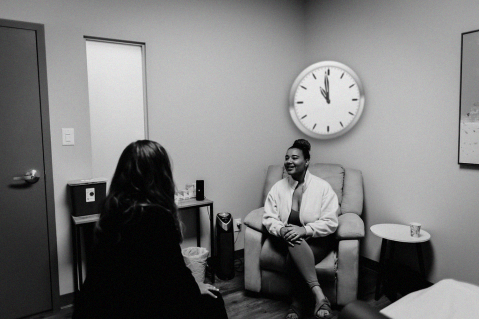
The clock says 10:59
